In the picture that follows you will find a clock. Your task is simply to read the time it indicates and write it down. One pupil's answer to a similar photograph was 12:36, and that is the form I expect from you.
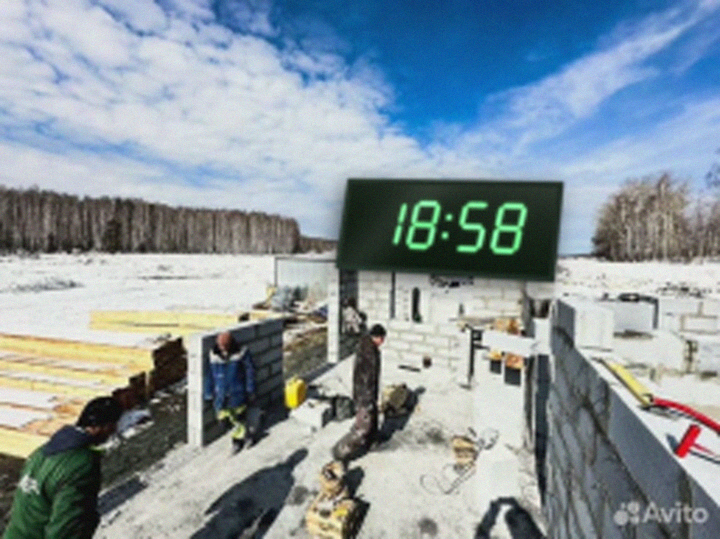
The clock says 18:58
